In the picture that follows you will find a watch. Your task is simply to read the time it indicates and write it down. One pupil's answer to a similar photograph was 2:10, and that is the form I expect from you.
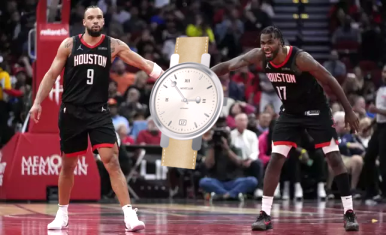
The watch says 2:53
